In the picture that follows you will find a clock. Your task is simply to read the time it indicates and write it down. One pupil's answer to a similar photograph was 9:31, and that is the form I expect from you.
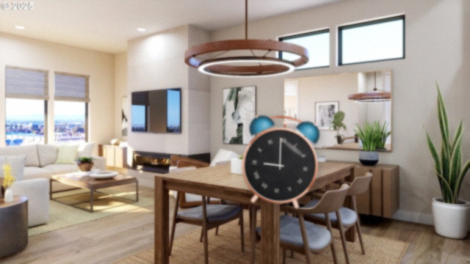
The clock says 8:59
